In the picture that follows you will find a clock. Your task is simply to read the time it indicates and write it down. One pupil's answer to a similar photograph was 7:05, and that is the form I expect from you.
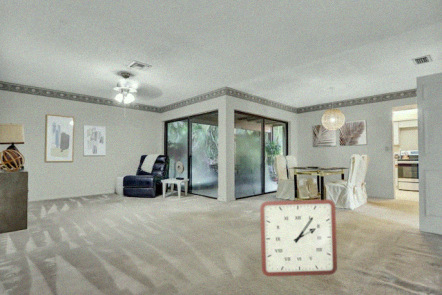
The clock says 2:06
